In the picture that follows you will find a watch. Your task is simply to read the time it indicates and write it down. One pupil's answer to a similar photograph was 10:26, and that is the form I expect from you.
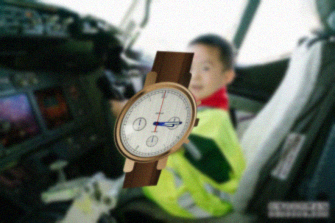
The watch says 3:15
